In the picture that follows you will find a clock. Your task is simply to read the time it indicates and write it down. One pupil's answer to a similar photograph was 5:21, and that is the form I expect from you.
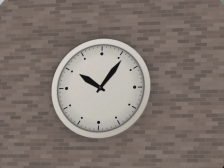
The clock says 10:06
